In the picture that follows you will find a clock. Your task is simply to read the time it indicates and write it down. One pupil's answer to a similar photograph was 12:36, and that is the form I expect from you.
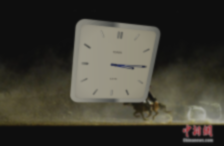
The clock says 3:15
